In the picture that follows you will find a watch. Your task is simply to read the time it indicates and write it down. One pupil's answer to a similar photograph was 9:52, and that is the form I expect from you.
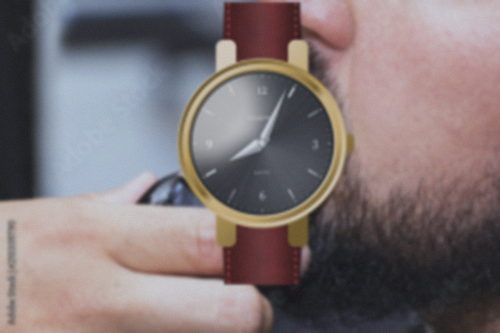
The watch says 8:04
